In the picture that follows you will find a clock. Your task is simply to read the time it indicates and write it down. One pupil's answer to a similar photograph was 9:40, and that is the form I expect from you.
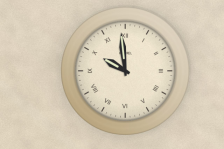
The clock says 9:59
